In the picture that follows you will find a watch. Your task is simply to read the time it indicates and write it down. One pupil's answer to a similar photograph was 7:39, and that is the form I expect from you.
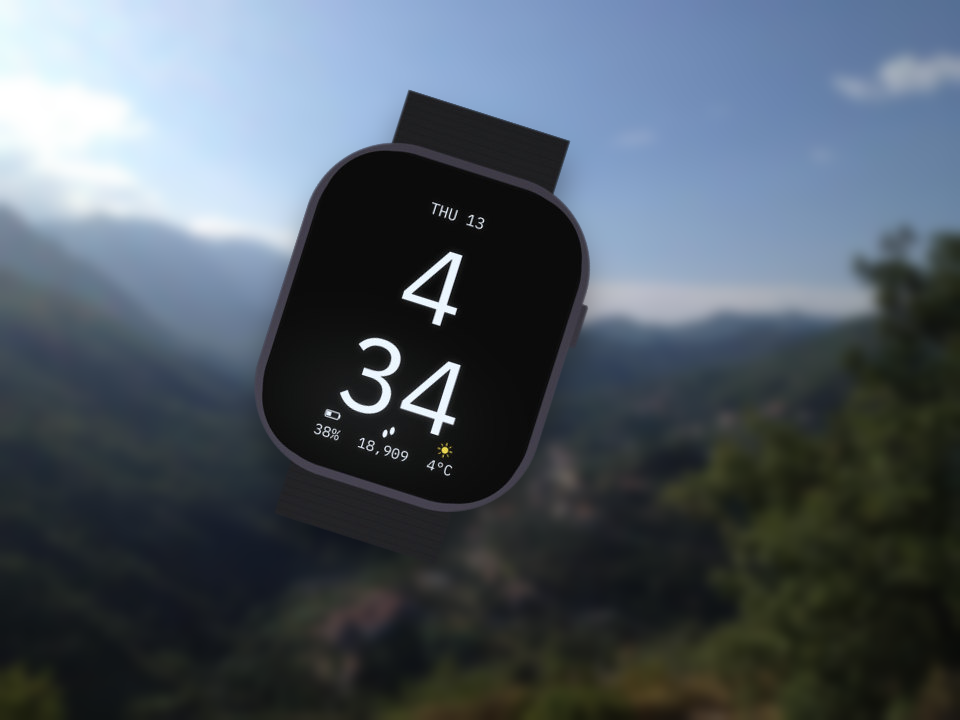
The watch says 4:34
